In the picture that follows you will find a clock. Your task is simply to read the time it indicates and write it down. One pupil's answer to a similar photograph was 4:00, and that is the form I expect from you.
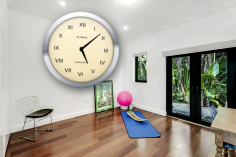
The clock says 5:08
